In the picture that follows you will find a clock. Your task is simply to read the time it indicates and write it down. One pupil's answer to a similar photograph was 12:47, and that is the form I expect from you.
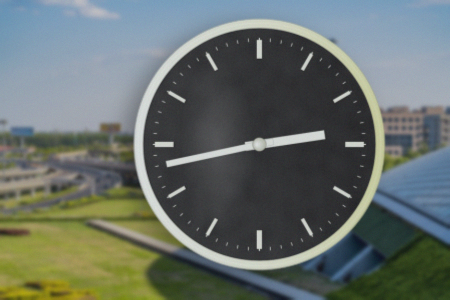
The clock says 2:43
